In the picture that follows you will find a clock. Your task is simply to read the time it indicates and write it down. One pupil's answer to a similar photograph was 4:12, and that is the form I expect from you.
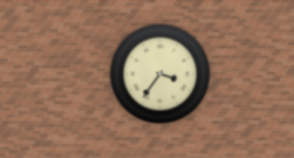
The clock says 3:36
